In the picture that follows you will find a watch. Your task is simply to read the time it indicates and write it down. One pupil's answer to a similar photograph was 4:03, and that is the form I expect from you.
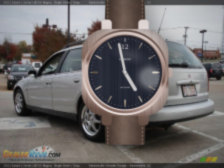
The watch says 4:58
